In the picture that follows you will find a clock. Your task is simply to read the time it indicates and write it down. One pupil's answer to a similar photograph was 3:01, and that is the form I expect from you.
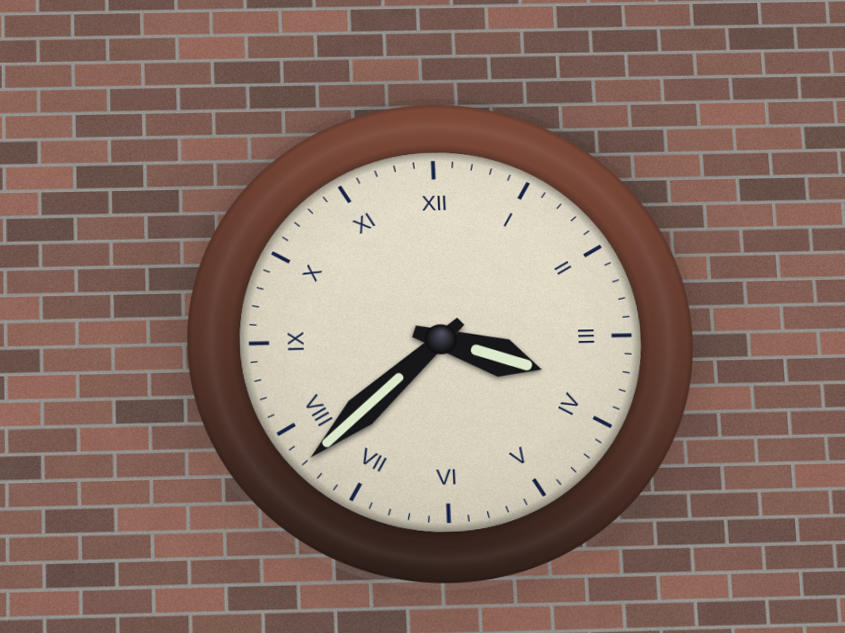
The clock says 3:38
